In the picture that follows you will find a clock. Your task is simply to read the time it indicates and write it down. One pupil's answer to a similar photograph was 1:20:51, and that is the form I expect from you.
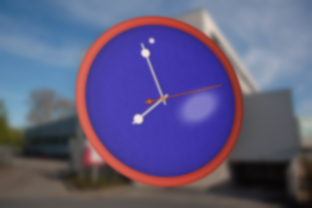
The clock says 7:58:14
